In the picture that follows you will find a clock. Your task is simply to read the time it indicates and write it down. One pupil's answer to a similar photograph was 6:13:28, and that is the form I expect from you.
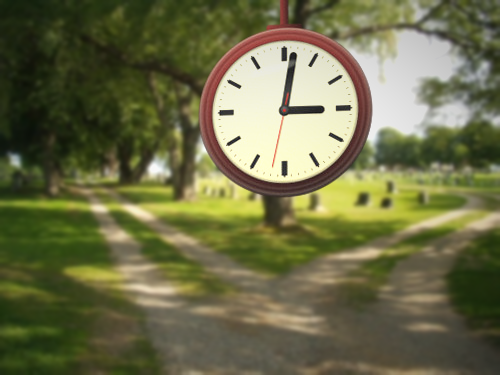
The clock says 3:01:32
